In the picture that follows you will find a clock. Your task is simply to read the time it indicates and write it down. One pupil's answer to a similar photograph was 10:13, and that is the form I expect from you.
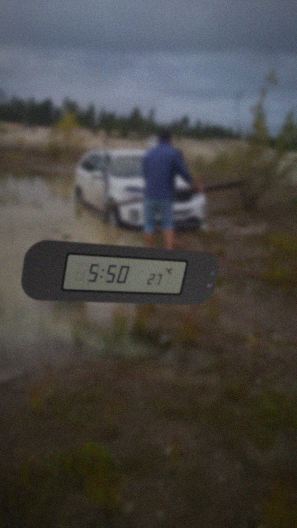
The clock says 5:50
